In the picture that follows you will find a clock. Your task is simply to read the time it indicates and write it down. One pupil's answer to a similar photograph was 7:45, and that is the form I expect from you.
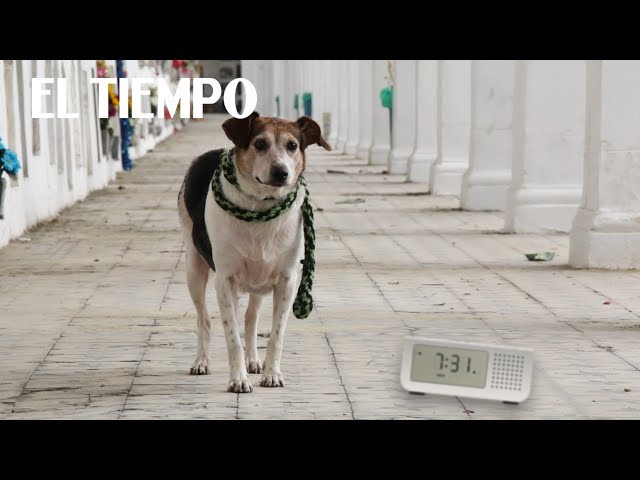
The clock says 7:31
